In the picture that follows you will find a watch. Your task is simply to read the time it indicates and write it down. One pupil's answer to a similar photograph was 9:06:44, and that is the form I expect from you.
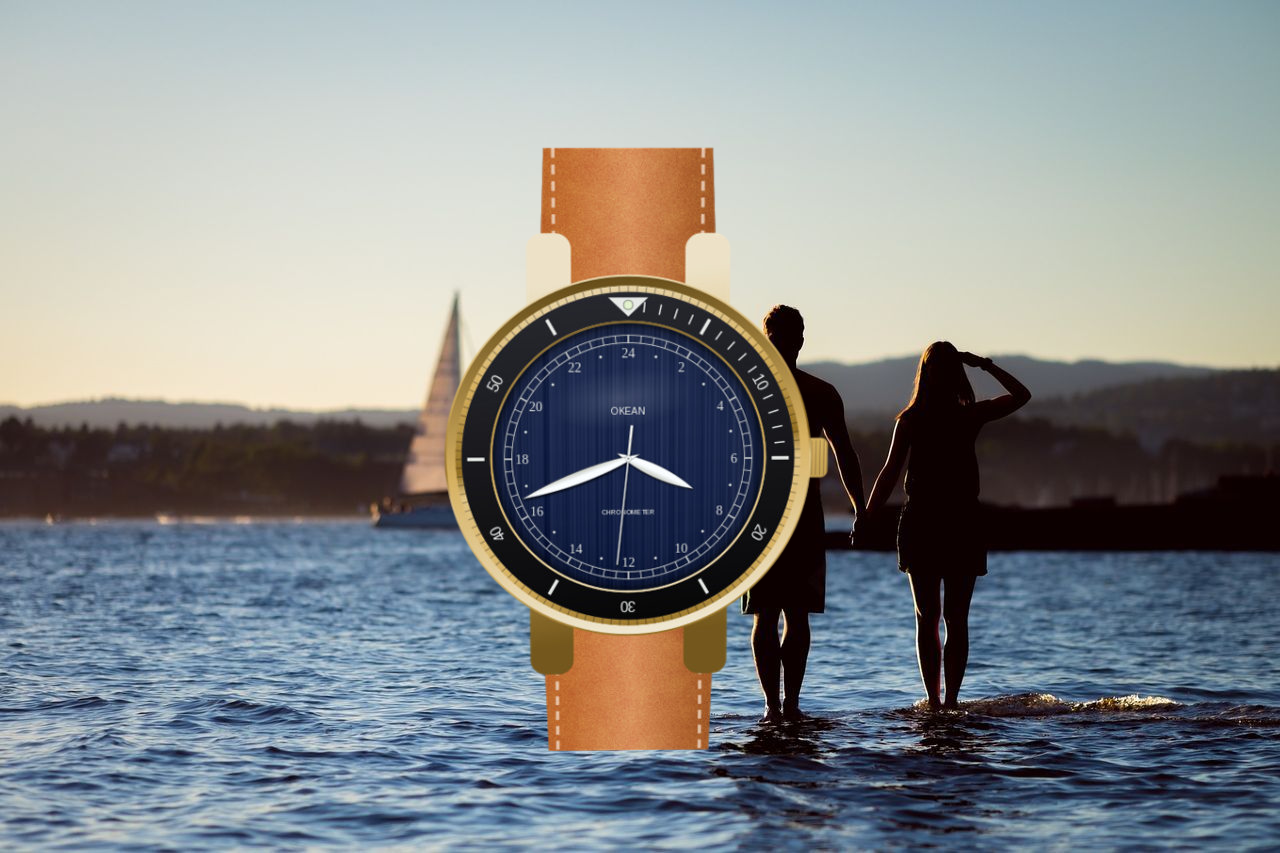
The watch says 7:41:31
